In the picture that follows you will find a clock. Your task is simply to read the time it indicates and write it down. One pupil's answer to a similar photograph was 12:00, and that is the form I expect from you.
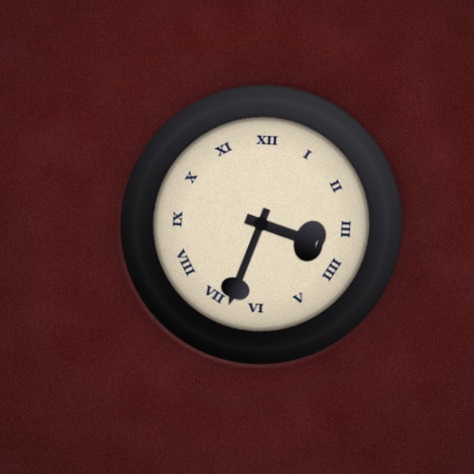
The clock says 3:33
